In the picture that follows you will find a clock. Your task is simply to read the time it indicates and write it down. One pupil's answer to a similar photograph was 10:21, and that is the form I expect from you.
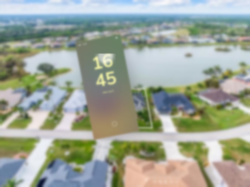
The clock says 16:45
